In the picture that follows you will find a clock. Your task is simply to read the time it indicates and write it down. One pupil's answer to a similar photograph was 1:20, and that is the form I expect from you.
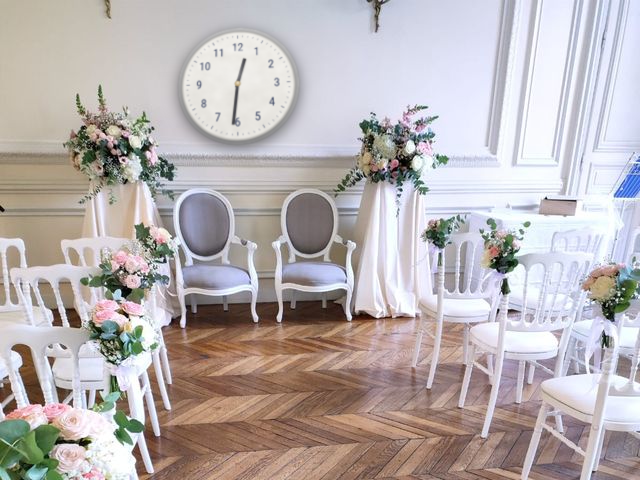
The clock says 12:31
